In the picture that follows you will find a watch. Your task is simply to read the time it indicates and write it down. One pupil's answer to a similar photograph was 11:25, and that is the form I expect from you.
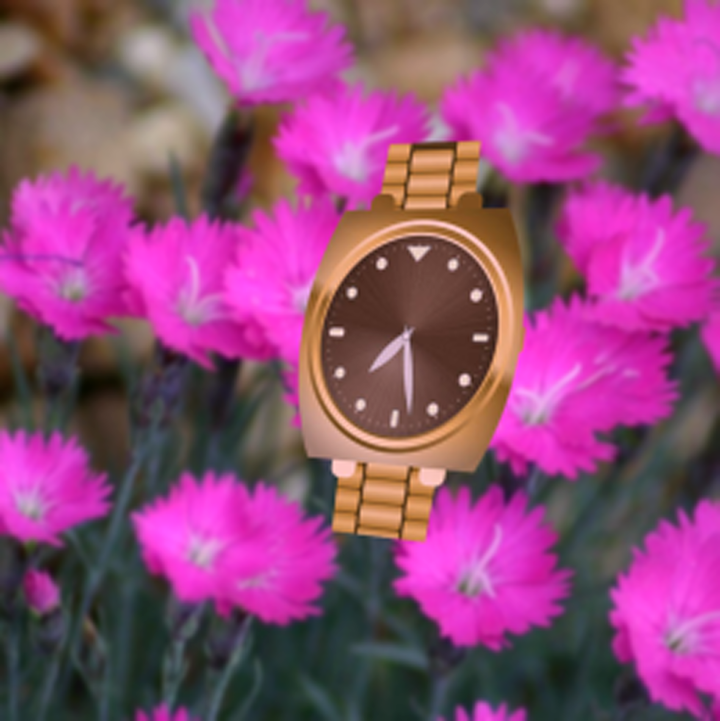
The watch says 7:28
